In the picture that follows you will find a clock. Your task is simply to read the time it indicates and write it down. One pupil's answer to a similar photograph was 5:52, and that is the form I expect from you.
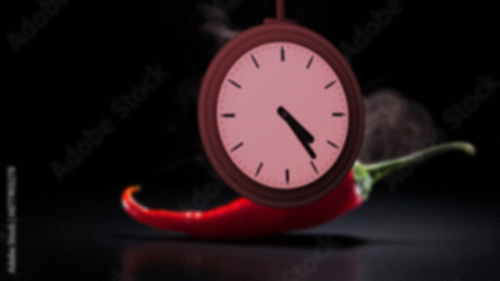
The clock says 4:24
